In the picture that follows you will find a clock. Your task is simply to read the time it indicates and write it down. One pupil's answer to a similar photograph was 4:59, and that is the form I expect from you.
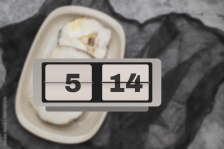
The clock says 5:14
